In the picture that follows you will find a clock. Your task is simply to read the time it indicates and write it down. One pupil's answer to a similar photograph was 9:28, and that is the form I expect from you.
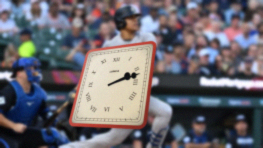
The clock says 2:12
